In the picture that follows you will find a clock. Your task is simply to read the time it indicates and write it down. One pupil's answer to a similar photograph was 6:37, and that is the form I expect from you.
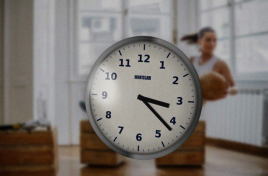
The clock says 3:22
